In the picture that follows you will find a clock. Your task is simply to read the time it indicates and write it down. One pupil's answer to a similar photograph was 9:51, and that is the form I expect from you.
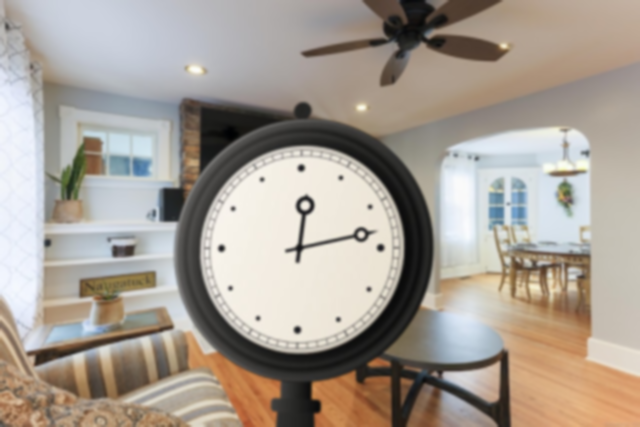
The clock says 12:13
